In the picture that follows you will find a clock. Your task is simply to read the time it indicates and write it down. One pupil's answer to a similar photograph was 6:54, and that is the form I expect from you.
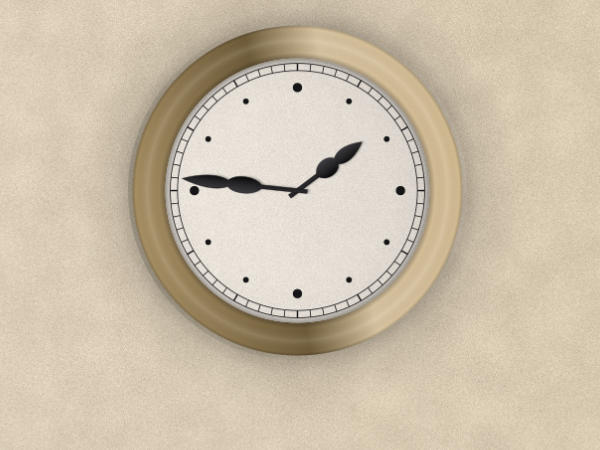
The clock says 1:46
